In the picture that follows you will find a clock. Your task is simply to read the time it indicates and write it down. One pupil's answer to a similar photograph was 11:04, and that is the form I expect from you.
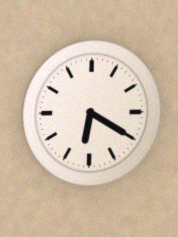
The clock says 6:20
